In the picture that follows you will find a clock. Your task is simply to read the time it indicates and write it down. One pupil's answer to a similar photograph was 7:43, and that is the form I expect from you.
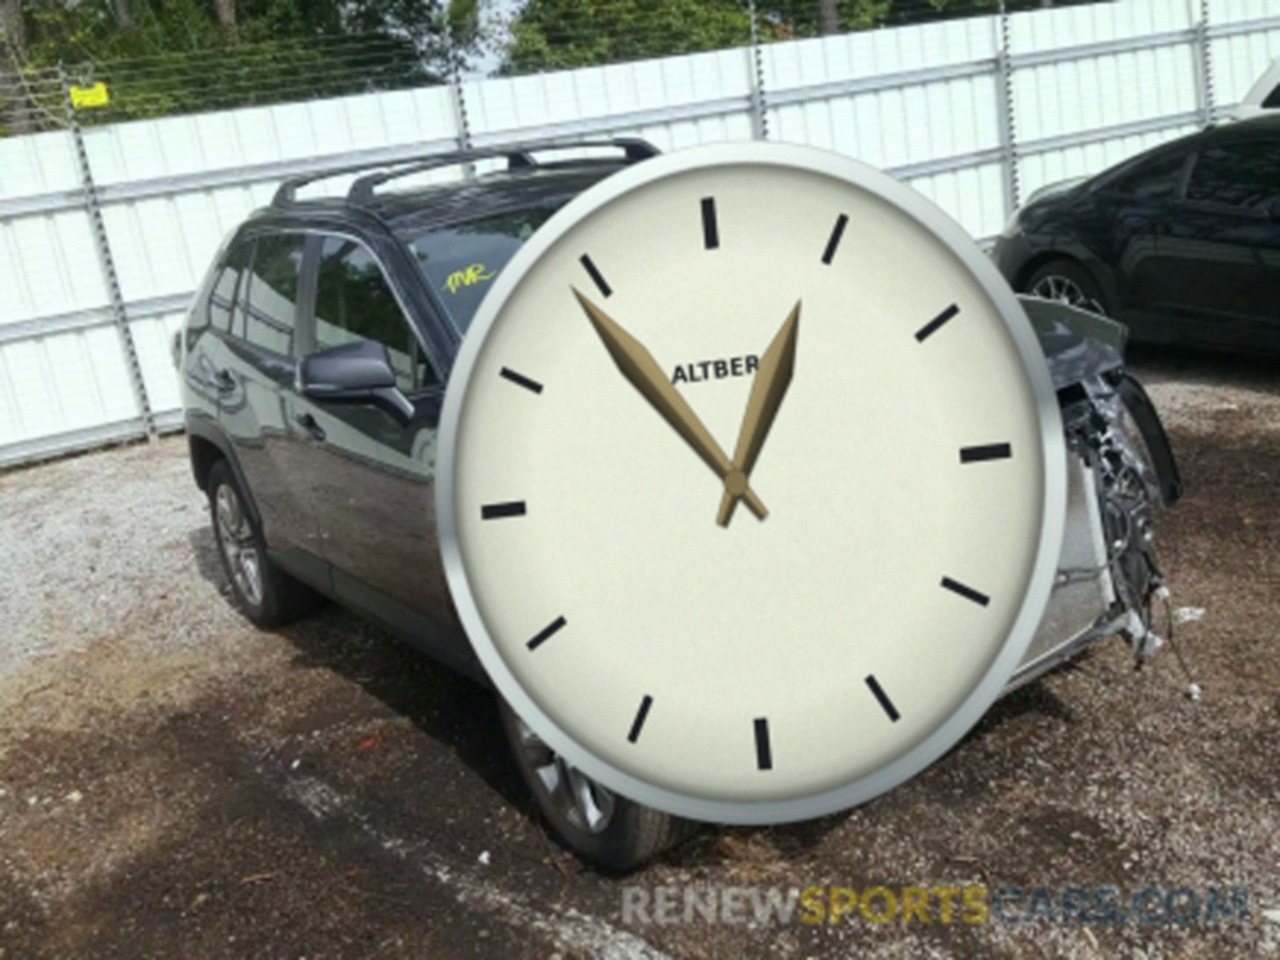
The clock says 12:54
